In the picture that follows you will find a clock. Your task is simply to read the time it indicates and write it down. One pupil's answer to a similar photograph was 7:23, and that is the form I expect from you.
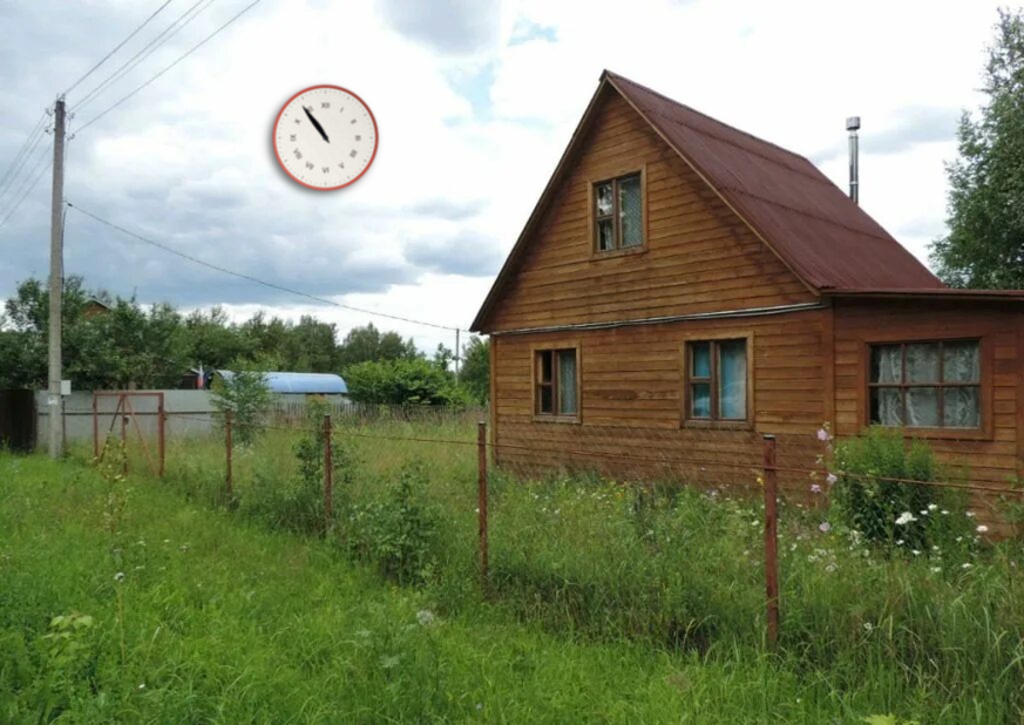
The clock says 10:54
